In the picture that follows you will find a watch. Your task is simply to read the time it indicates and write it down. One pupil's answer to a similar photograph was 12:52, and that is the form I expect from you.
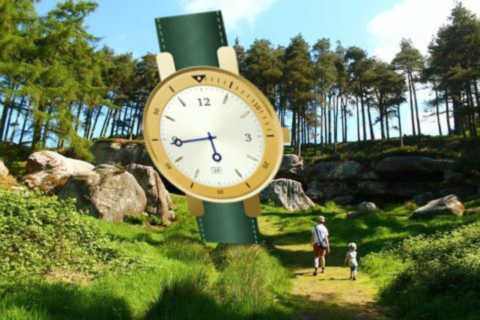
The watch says 5:44
